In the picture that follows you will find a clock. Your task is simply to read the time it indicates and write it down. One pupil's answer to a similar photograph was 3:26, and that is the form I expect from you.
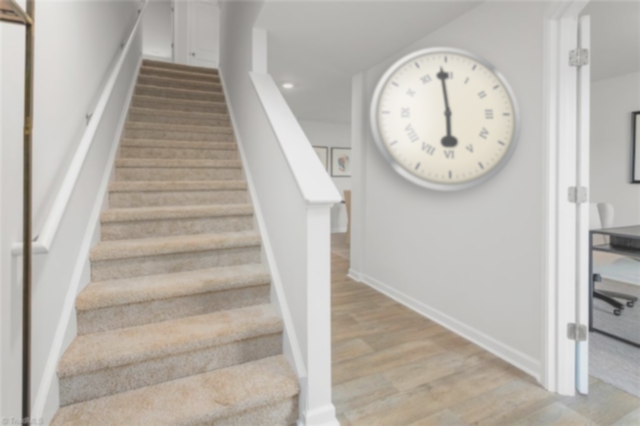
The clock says 5:59
